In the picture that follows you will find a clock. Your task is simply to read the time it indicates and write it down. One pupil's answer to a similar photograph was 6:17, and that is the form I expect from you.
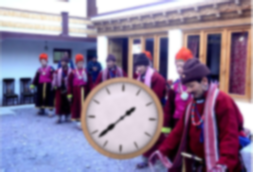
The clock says 1:38
